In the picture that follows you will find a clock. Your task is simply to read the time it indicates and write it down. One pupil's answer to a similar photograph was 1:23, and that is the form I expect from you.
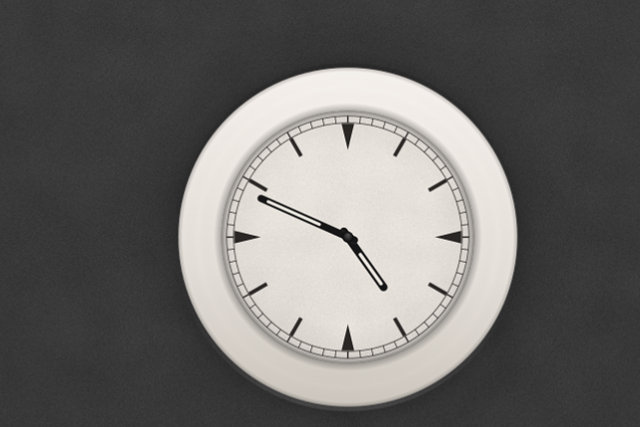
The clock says 4:49
